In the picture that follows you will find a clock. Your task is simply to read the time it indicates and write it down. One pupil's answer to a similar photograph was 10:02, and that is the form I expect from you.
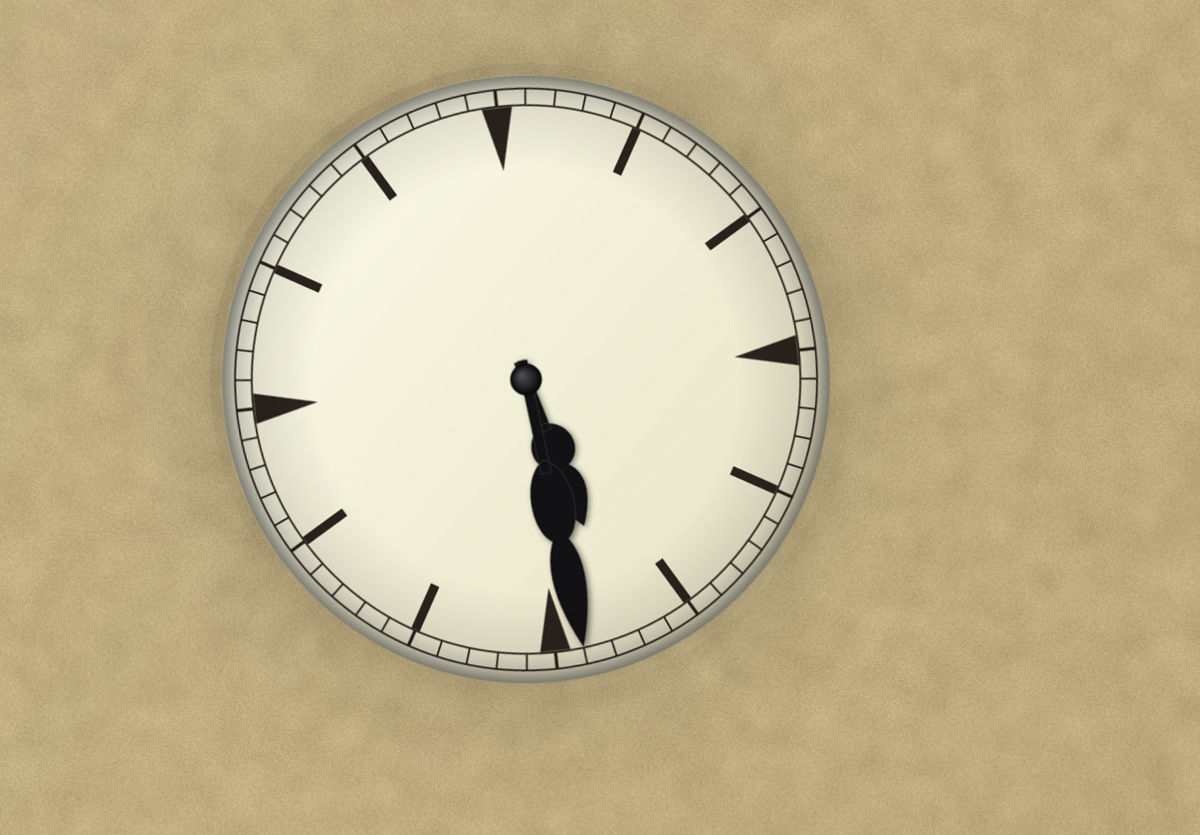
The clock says 5:29
